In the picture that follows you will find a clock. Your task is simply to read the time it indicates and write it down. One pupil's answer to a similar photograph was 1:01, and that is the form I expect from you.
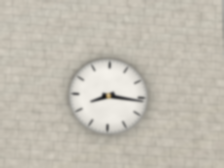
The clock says 8:16
